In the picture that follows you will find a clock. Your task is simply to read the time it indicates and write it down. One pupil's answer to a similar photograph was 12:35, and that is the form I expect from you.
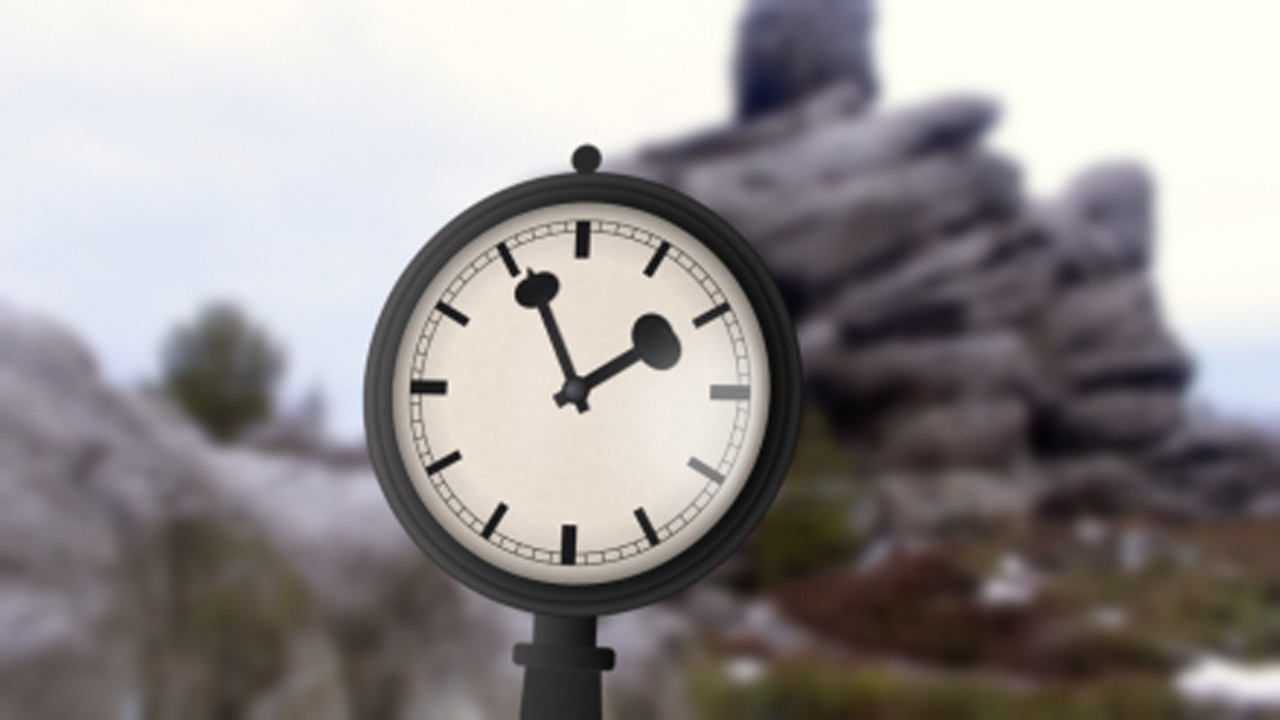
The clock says 1:56
